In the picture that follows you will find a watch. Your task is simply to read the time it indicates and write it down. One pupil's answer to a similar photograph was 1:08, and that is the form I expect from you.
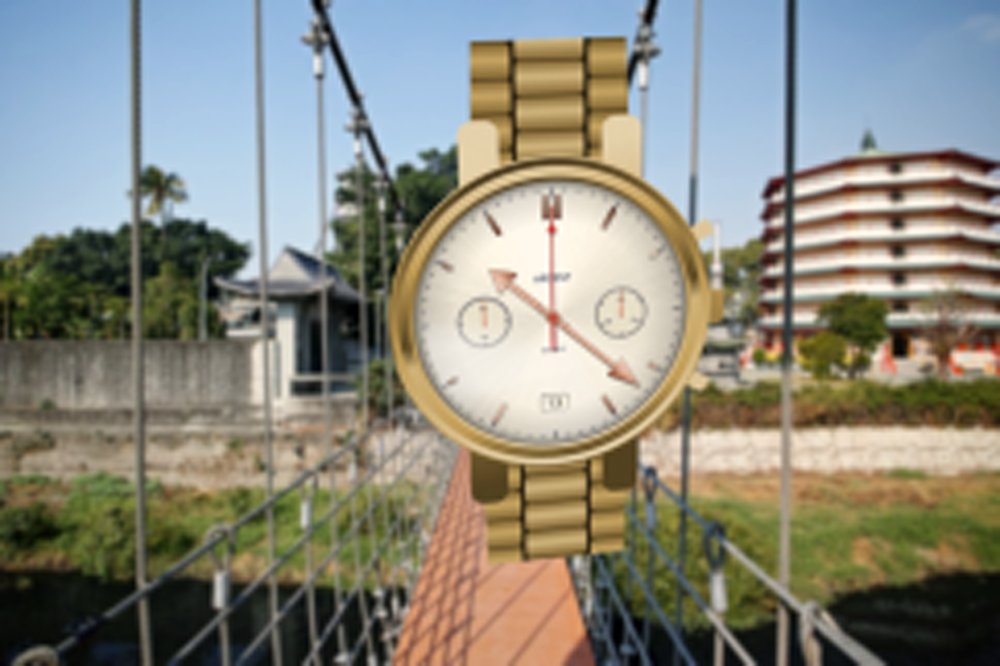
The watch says 10:22
